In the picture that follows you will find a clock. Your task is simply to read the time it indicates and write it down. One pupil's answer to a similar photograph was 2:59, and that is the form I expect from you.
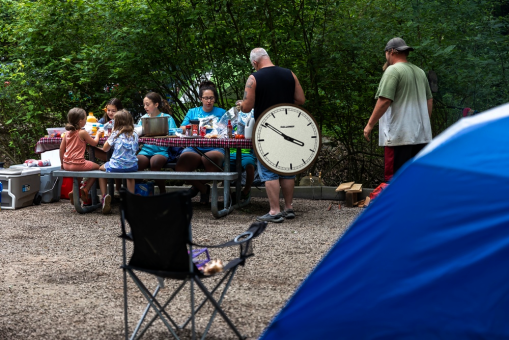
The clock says 3:51
